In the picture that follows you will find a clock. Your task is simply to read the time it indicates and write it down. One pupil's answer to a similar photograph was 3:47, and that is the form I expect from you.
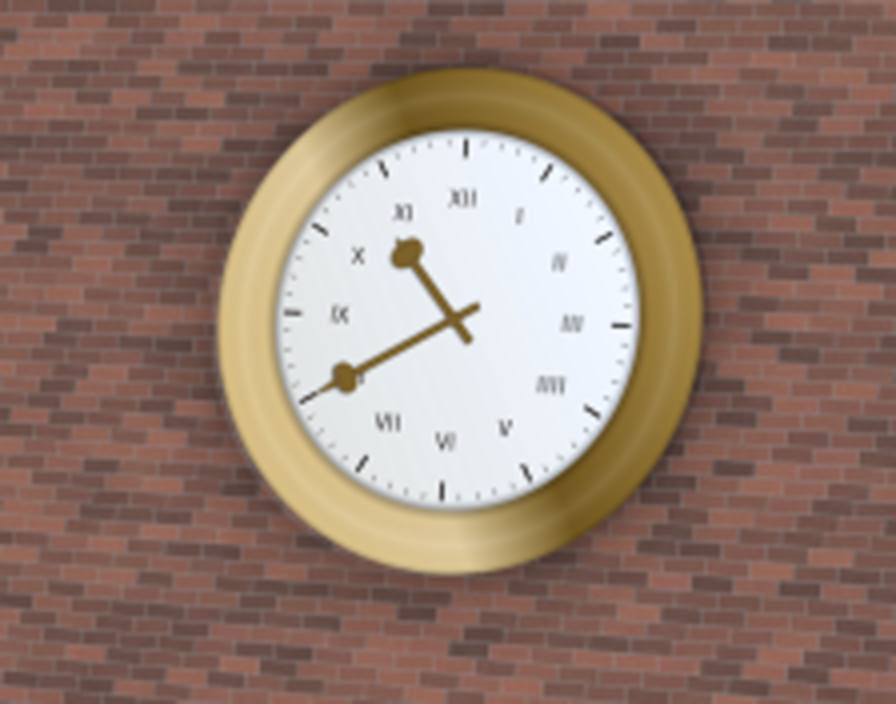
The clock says 10:40
